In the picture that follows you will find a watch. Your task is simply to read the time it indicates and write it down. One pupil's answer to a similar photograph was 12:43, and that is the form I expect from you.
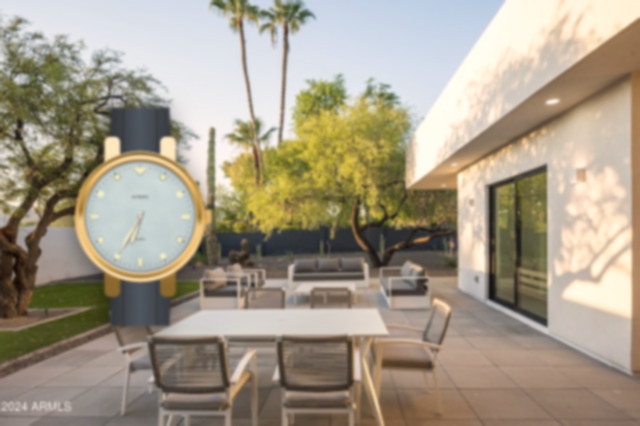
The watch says 6:35
